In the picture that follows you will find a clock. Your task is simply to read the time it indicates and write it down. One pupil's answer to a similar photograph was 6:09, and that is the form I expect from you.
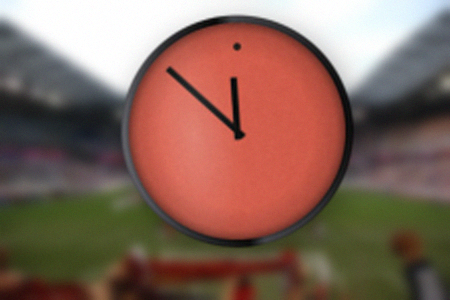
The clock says 11:52
